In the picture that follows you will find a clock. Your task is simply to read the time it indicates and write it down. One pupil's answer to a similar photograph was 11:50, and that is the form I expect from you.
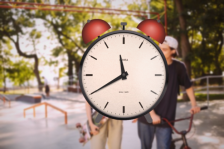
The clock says 11:40
